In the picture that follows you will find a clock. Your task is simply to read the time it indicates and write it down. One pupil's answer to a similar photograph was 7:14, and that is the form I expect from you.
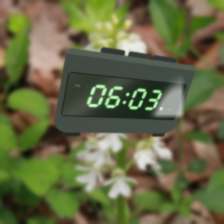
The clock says 6:03
